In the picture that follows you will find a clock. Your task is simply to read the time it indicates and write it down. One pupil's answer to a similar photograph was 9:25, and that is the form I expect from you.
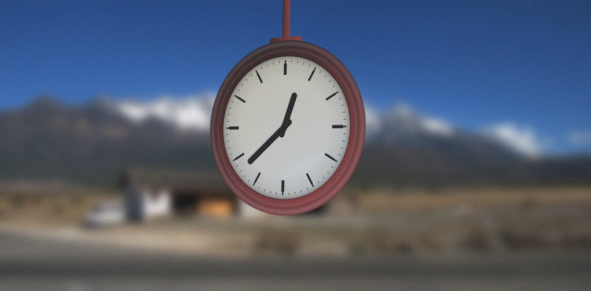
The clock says 12:38
